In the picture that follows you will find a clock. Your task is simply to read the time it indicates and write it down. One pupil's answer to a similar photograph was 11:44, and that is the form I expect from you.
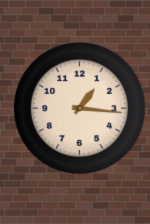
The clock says 1:16
